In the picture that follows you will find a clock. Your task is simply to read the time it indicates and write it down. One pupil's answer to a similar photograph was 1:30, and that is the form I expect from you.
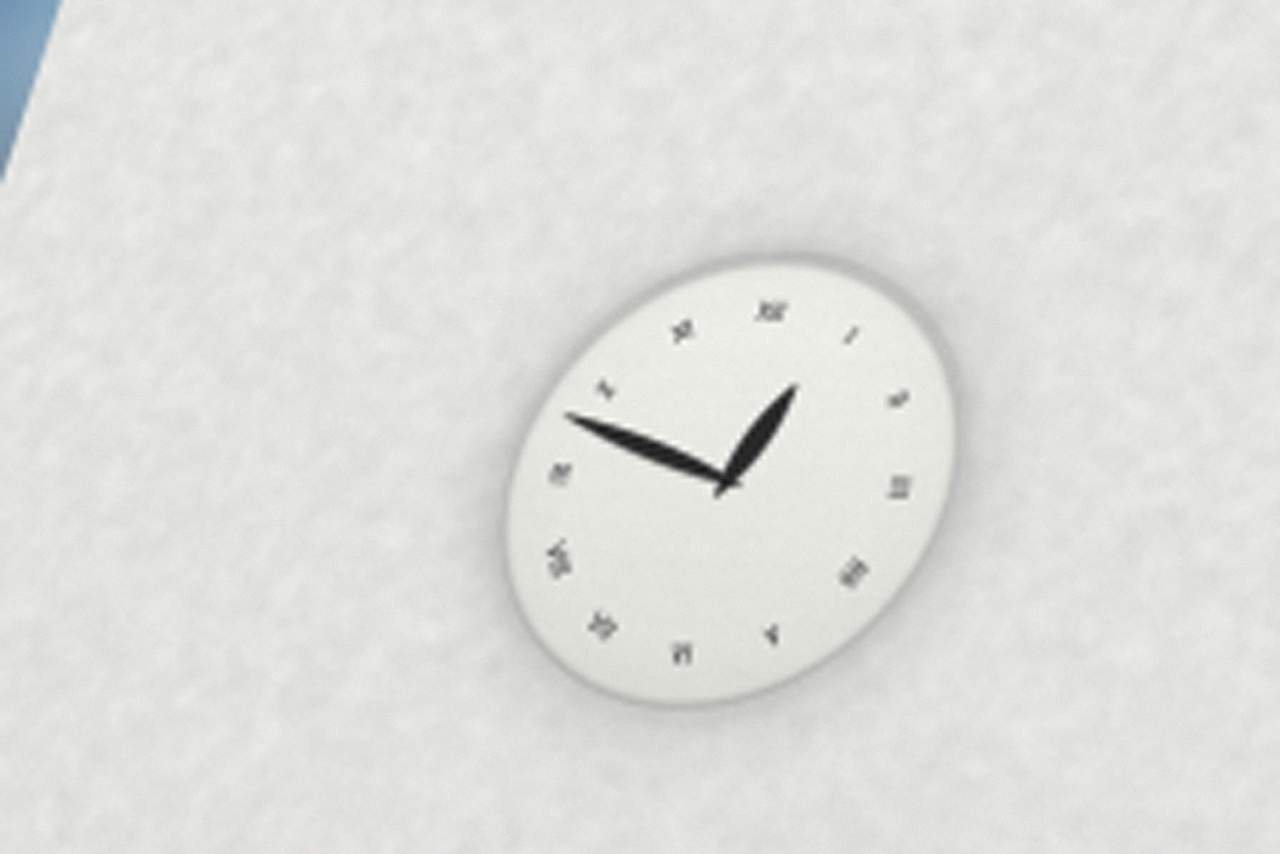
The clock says 12:48
